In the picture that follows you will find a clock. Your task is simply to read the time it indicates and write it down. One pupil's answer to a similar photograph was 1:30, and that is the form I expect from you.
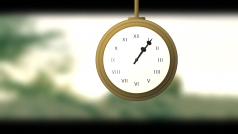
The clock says 1:06
